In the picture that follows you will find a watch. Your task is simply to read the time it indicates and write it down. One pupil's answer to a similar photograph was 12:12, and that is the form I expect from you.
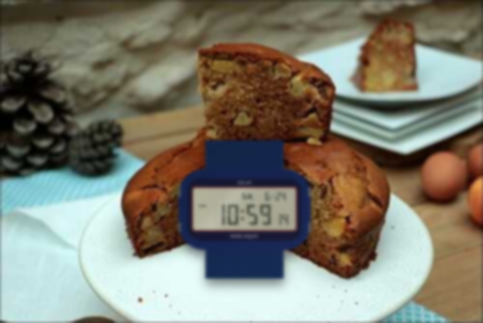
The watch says 10:59
